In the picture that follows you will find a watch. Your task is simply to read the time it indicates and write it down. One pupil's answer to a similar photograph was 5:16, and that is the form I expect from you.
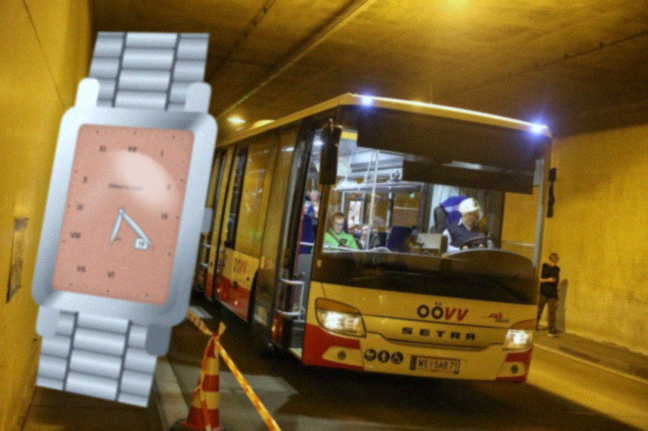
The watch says 6:21
